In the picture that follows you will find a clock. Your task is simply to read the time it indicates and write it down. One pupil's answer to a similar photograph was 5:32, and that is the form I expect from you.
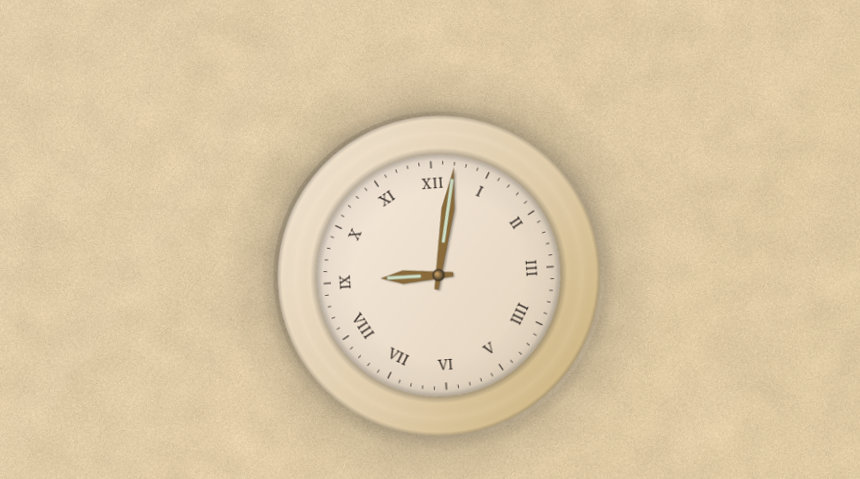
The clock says 9:02
